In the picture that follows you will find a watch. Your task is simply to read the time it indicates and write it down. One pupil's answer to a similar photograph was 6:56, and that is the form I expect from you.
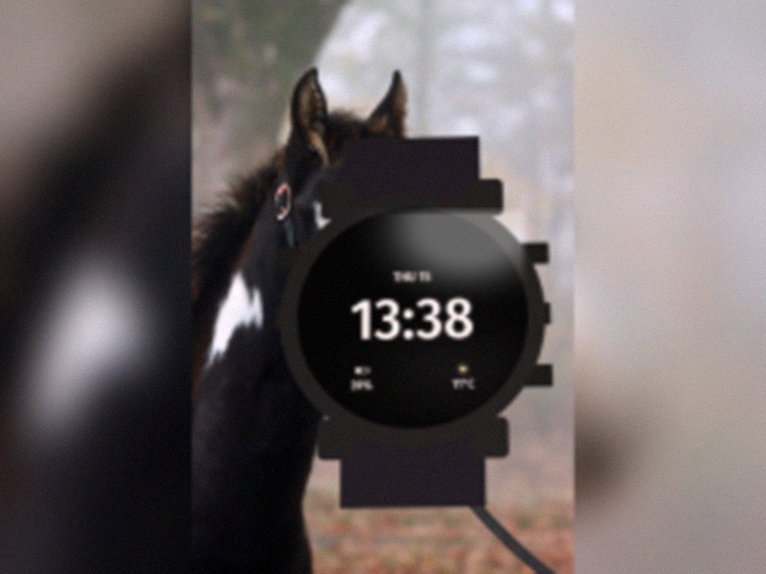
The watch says 13:38
